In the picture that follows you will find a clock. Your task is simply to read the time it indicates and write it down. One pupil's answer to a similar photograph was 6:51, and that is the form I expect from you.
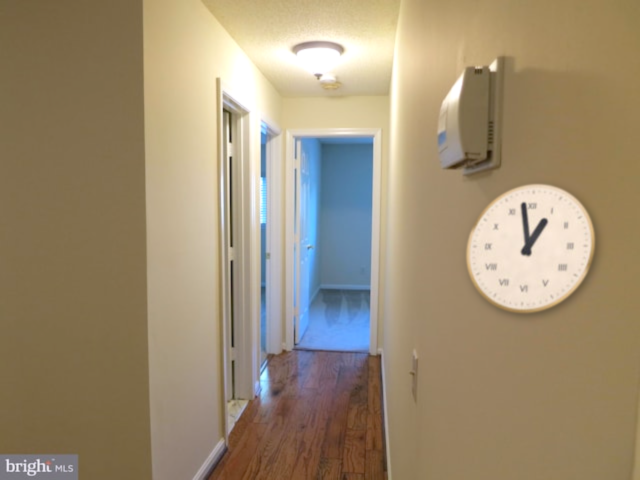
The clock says 12:58
